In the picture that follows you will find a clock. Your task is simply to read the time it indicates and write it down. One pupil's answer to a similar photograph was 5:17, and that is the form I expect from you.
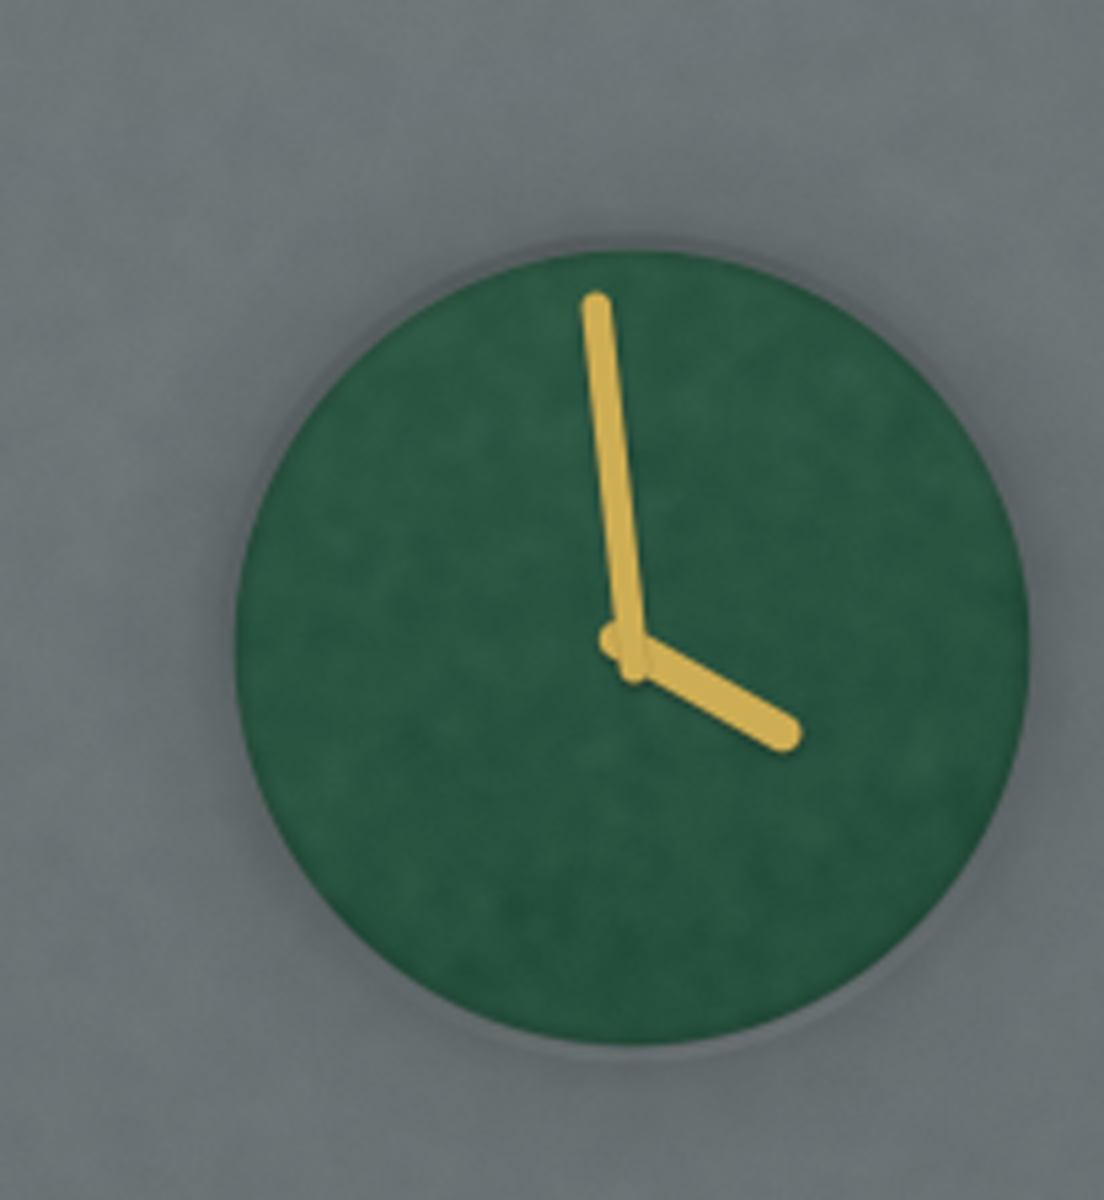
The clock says 3:59
